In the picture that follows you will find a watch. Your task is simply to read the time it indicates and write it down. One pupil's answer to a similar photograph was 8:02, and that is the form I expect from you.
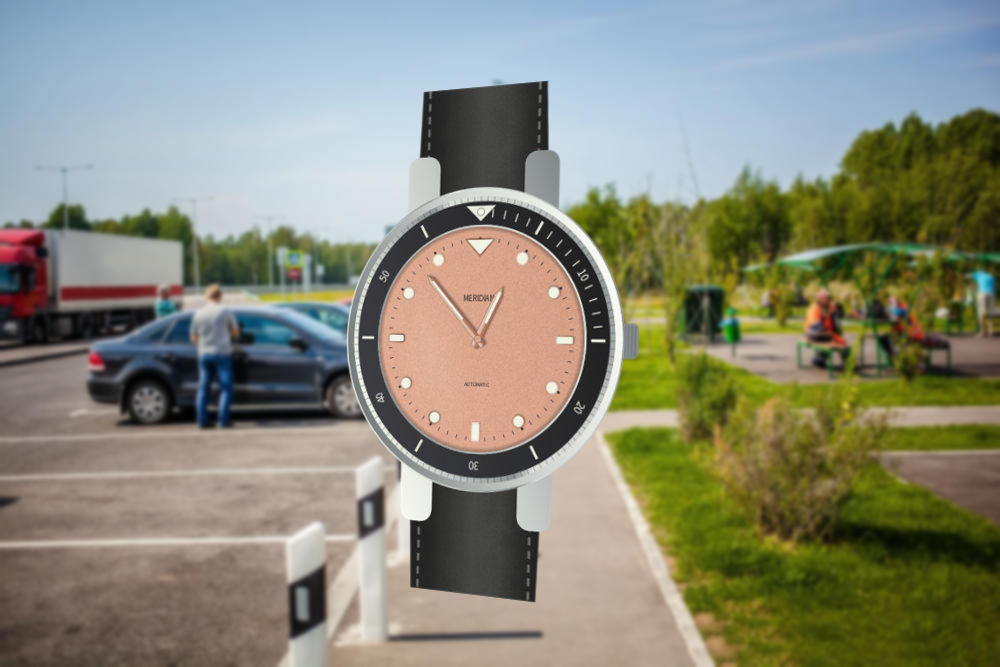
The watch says 12:53
